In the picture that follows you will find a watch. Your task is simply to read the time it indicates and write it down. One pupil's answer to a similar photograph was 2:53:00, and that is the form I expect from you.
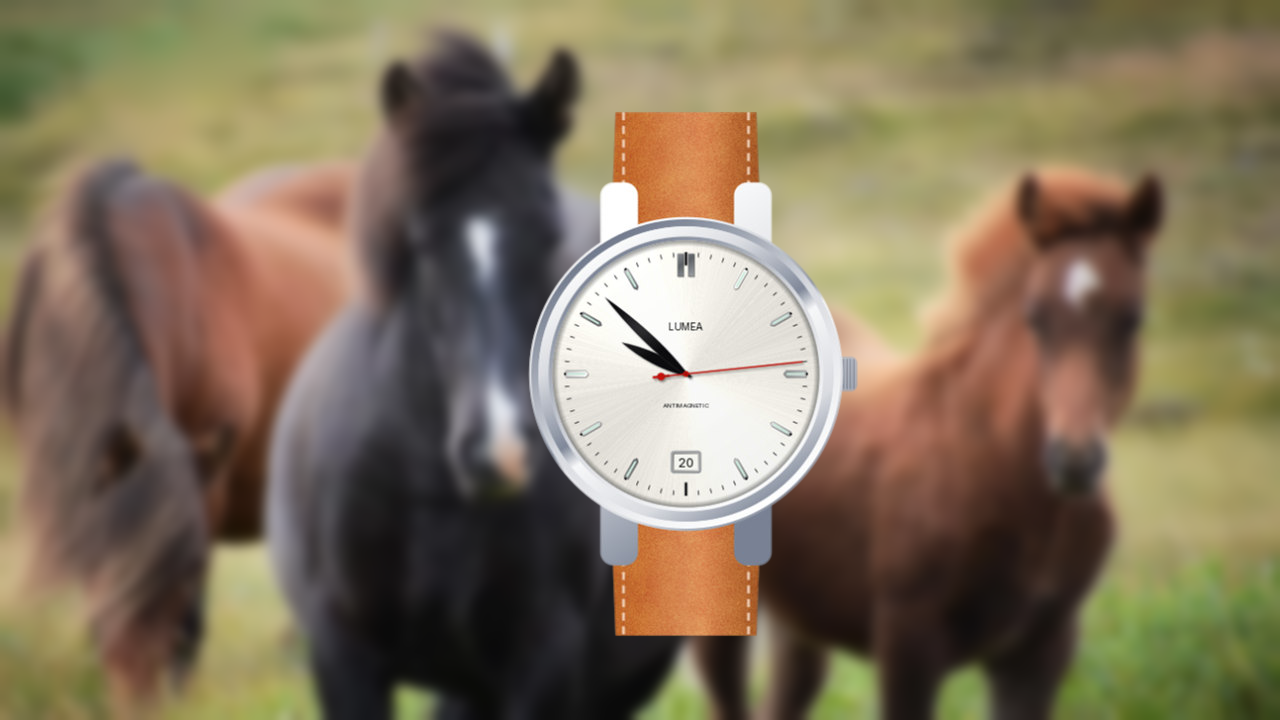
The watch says 9:52:14
